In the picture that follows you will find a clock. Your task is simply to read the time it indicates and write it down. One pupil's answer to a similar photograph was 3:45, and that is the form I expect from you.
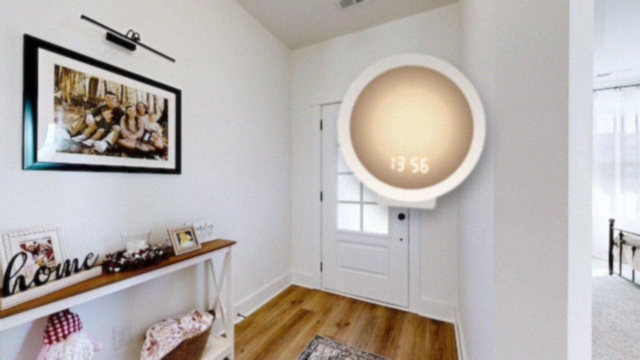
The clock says 13:56
